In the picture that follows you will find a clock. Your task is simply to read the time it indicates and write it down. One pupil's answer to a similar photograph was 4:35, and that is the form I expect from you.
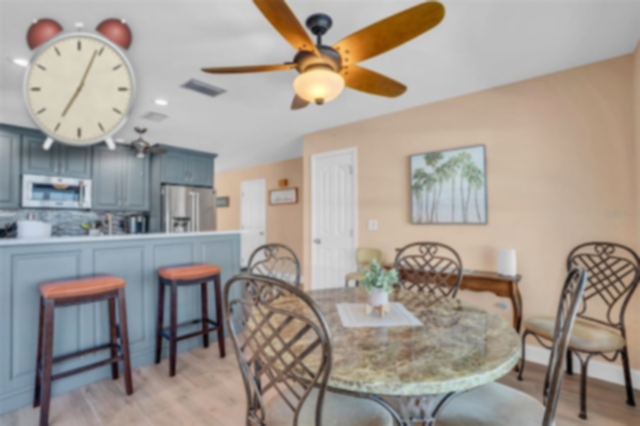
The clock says 7:04
